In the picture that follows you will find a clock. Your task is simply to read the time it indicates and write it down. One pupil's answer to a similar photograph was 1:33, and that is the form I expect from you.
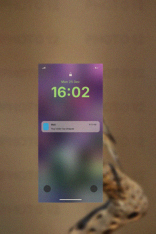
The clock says 16:02
